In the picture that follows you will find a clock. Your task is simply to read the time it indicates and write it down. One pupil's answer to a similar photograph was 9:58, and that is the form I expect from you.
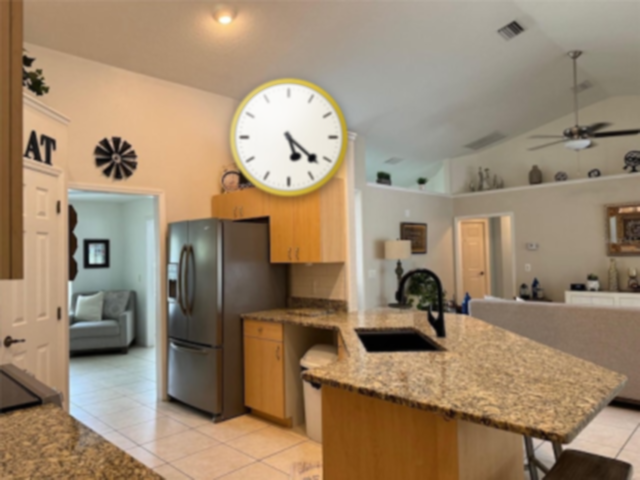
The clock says 5:22
